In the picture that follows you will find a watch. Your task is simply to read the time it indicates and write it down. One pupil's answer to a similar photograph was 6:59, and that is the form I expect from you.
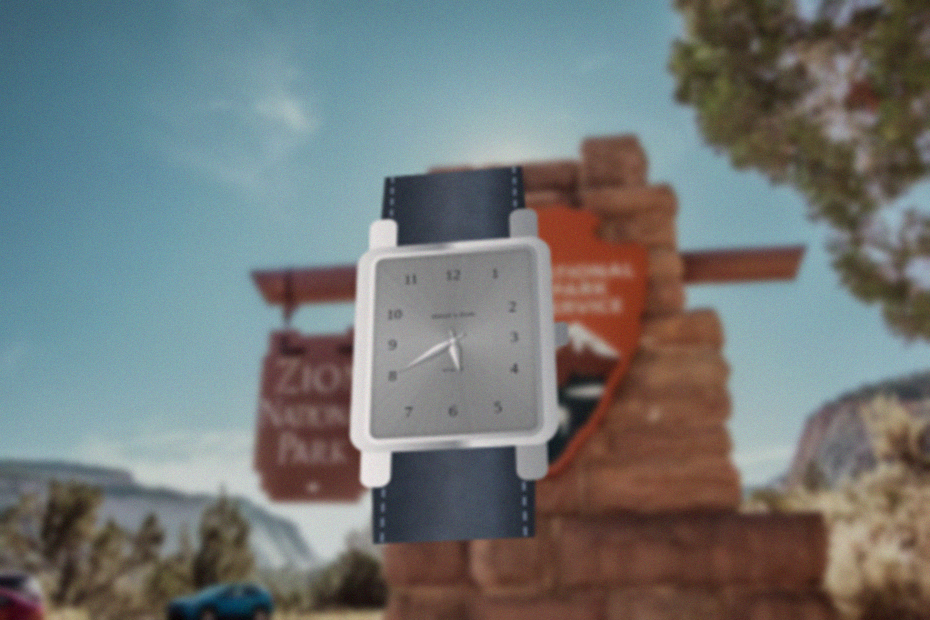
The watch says 5:40
